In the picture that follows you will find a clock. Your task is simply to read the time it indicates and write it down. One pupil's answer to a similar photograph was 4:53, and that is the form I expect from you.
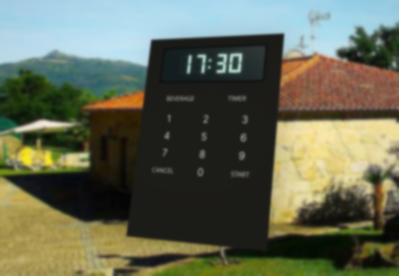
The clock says 17:30
